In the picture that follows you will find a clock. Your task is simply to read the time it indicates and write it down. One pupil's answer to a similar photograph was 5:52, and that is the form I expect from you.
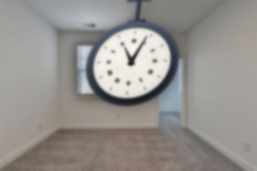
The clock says 11:04
